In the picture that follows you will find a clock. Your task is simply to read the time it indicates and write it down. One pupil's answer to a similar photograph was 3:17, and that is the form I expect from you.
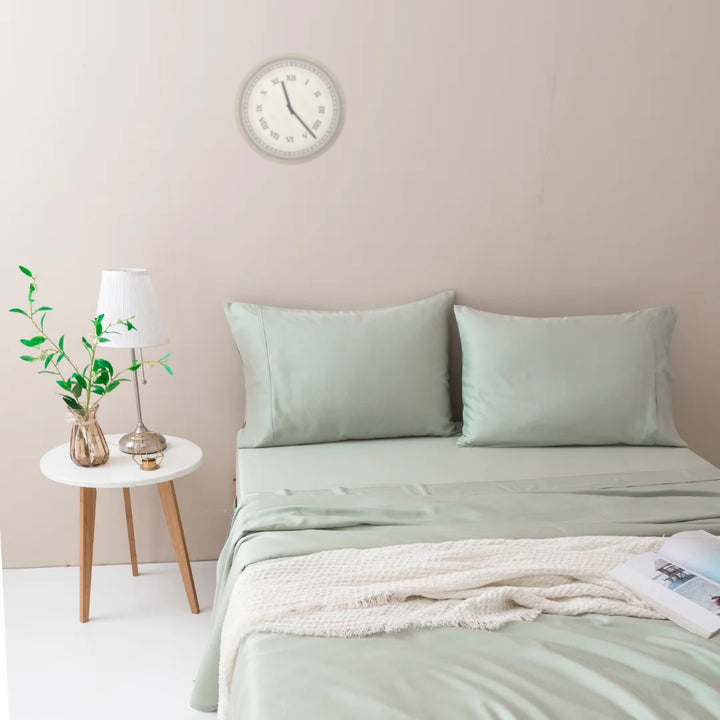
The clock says 11:23
